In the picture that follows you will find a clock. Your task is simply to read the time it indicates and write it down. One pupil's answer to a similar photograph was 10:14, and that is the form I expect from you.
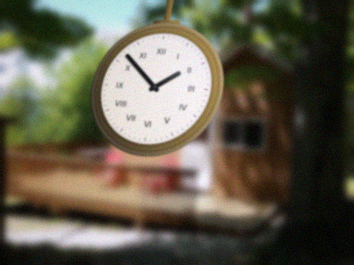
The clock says 1:52
